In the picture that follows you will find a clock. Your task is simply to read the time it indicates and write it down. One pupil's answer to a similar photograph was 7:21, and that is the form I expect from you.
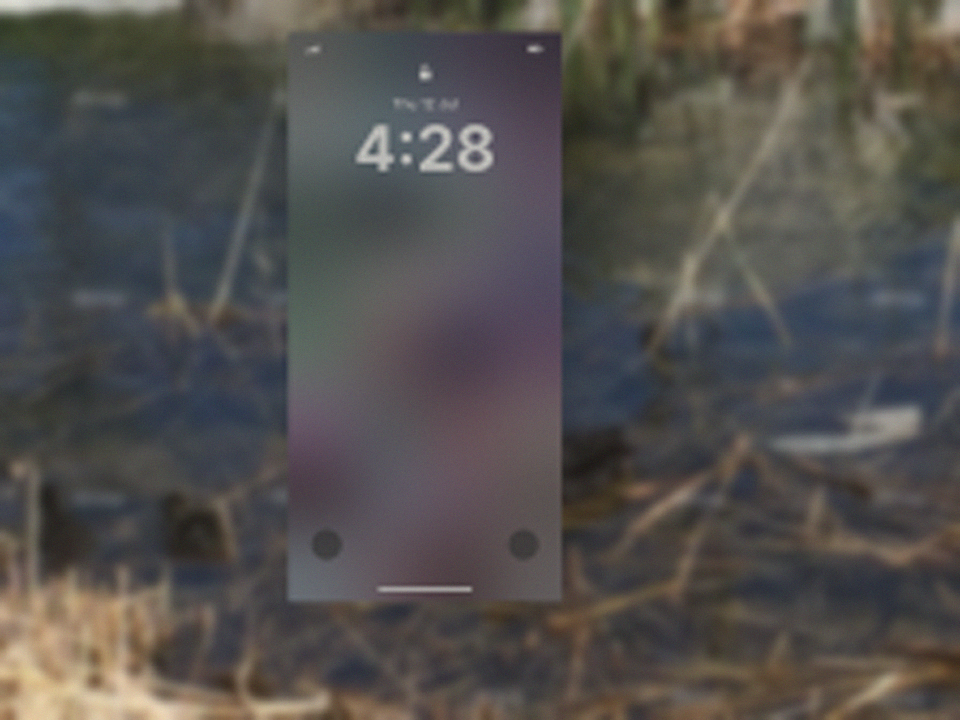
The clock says 4:28
